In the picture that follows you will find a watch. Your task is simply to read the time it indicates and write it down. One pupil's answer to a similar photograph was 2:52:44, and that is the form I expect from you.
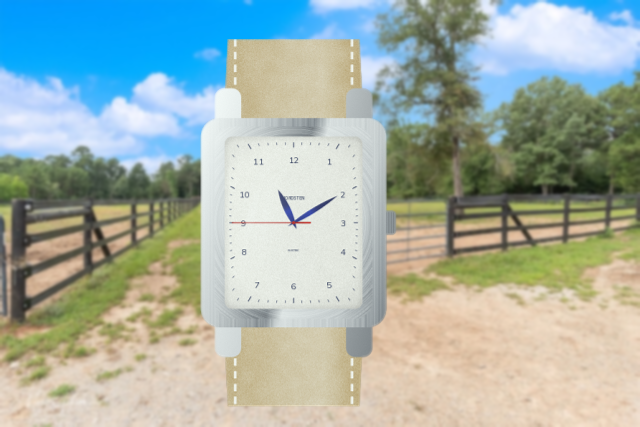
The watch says 11:09:45
